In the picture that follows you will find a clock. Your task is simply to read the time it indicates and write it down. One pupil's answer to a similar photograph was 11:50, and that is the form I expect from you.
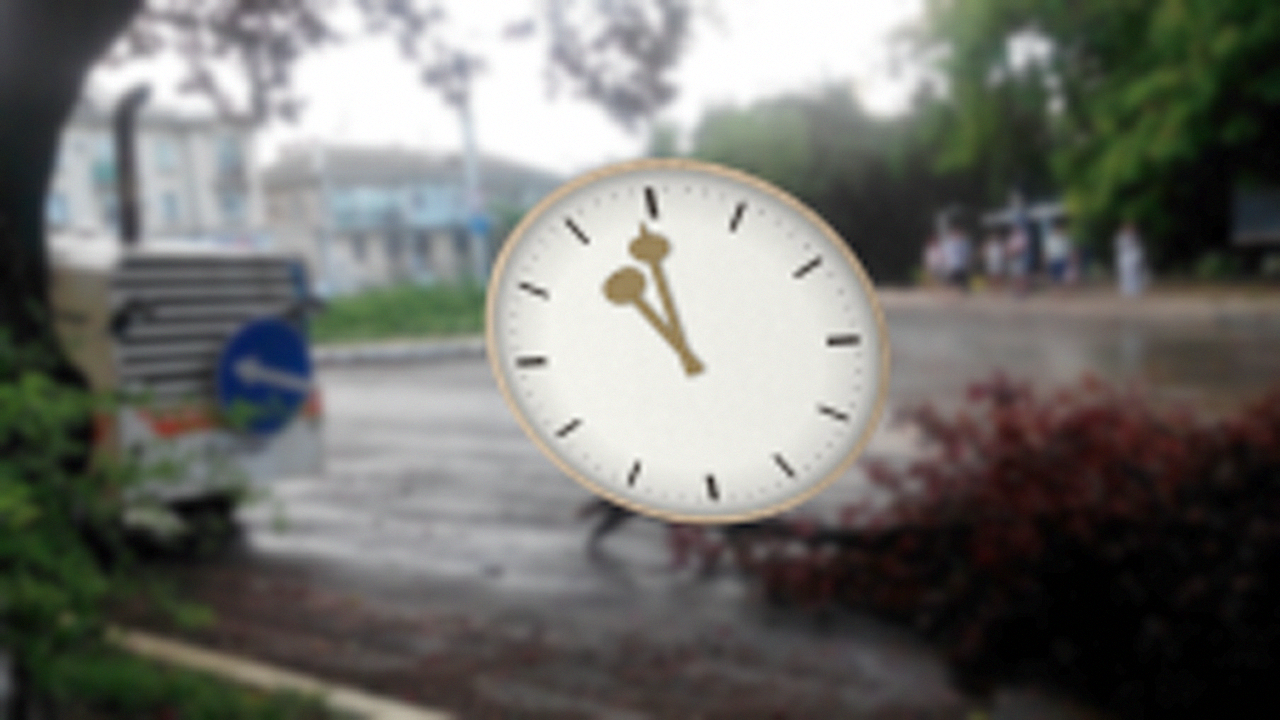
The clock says 10:59
